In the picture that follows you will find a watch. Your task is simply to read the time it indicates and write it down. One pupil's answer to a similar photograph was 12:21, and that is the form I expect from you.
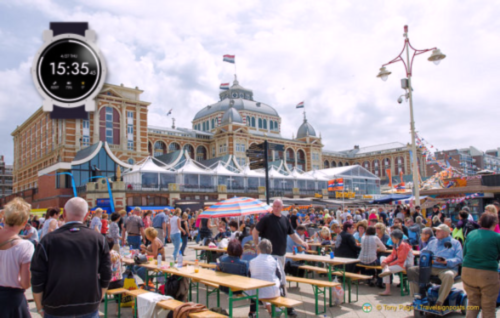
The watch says 15:35
